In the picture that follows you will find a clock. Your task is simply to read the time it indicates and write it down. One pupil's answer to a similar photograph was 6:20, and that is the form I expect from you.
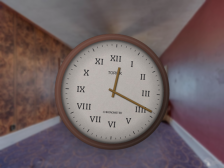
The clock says 12:19
